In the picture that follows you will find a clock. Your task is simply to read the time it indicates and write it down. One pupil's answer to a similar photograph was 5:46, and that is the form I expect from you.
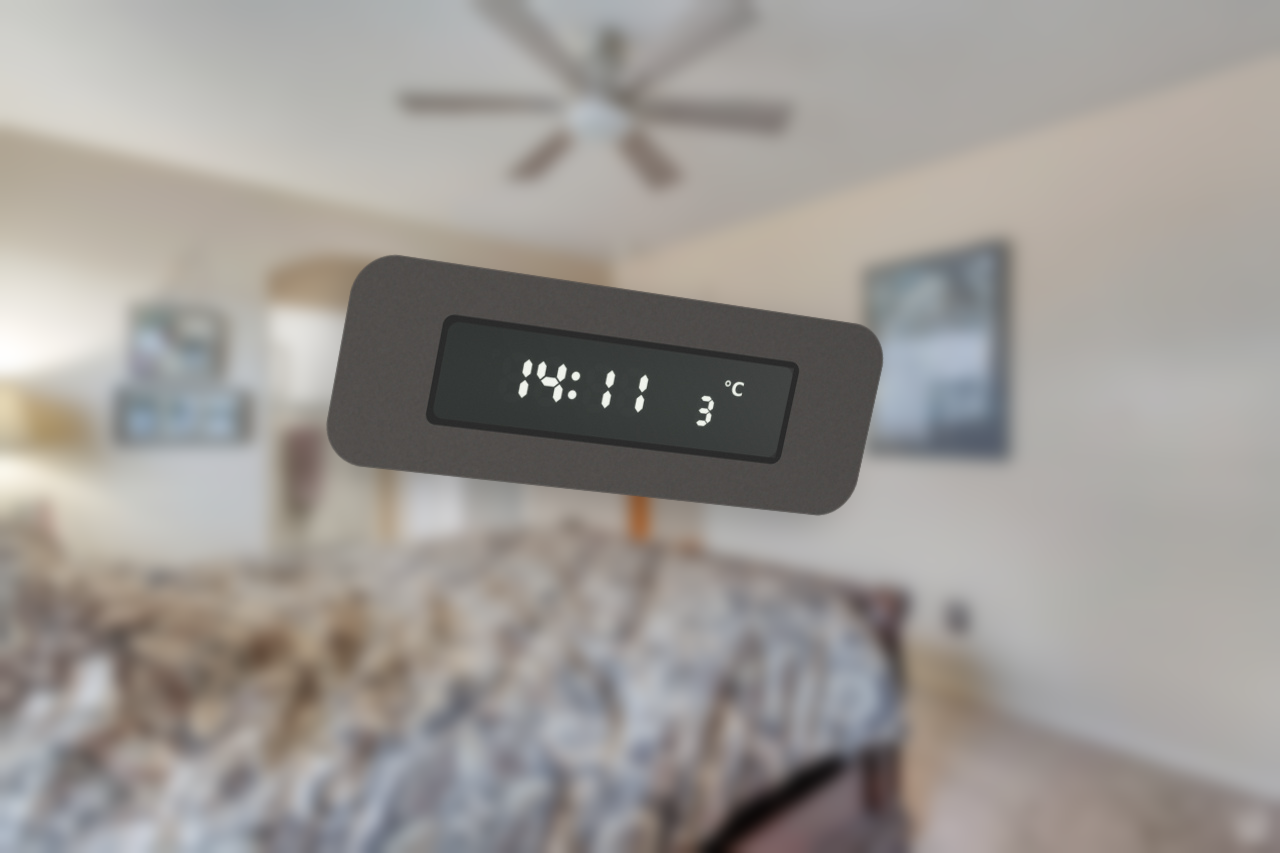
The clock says 14:11
